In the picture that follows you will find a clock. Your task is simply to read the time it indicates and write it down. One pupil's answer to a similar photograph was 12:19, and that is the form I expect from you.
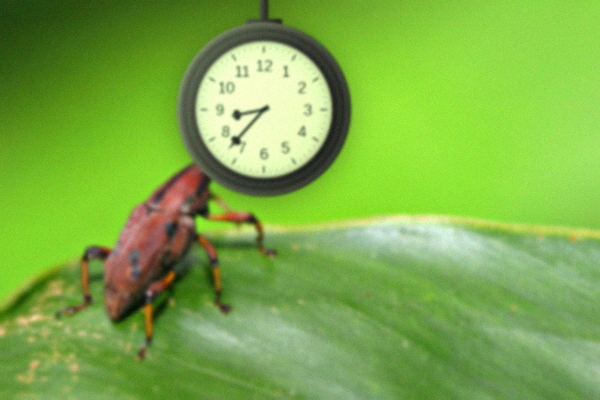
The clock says 8:37
